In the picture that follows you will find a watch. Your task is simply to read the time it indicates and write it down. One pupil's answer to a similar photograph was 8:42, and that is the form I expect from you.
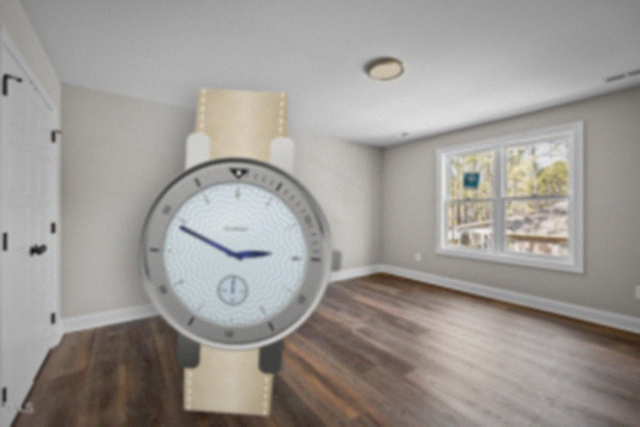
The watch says 2:49
